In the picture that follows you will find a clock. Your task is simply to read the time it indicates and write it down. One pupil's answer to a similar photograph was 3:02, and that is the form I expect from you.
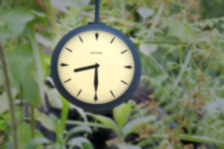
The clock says 8:30
